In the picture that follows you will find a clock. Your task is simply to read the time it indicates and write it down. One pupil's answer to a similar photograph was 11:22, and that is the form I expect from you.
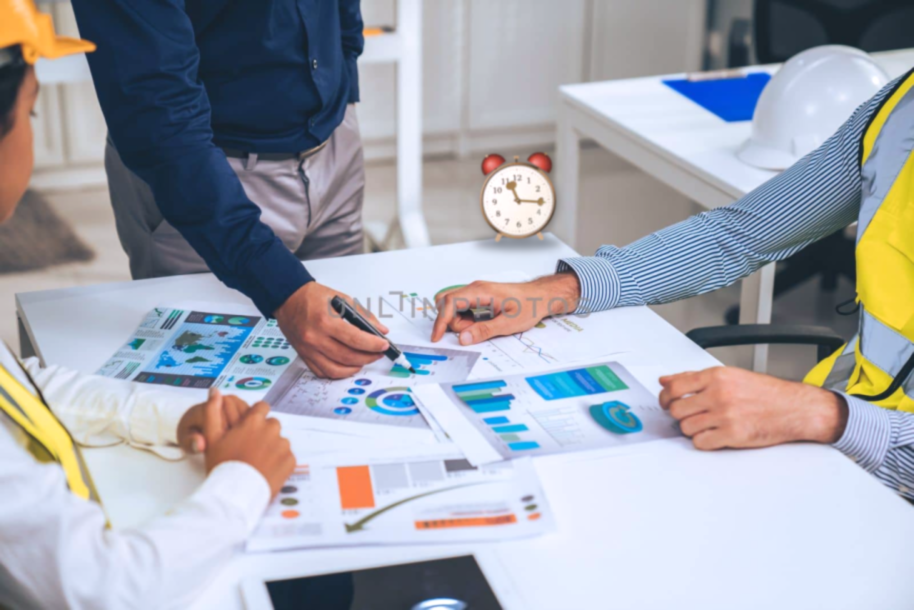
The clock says 11:16
